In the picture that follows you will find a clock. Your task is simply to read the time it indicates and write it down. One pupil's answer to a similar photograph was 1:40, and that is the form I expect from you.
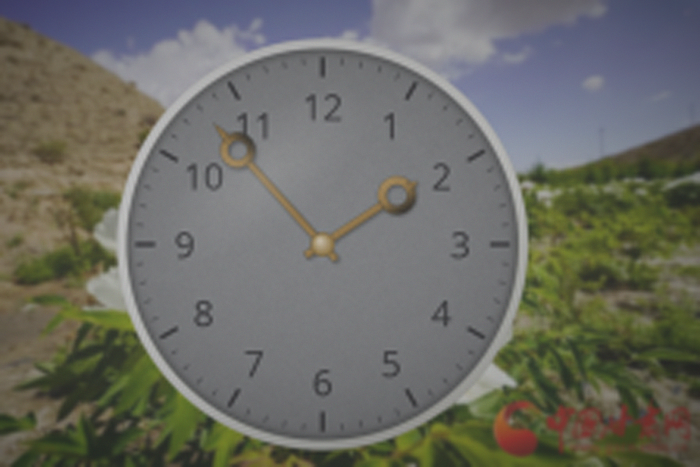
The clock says 1:53
